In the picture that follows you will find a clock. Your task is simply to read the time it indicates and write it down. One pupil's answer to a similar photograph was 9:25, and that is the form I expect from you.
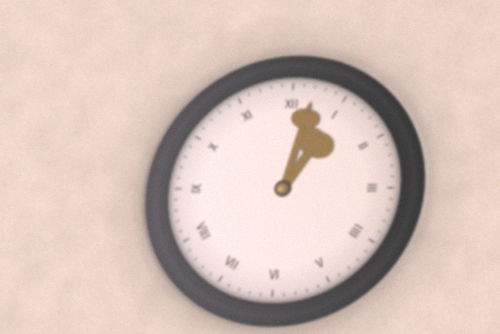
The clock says 1:02
